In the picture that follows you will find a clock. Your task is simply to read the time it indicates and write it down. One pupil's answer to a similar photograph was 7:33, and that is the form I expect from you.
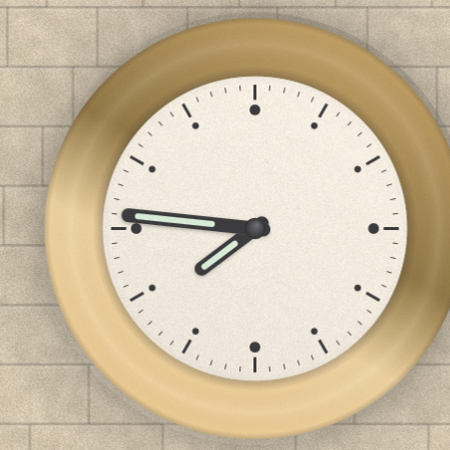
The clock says 7:46
